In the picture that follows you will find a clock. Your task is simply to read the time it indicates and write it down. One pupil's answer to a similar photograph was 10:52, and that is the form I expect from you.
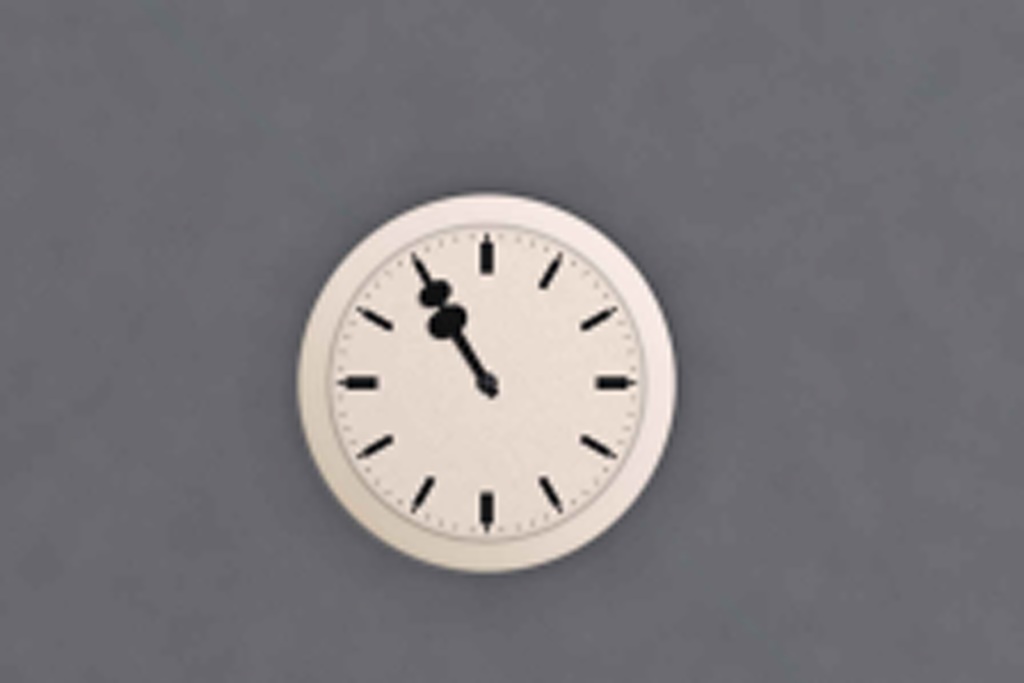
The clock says 10:55
